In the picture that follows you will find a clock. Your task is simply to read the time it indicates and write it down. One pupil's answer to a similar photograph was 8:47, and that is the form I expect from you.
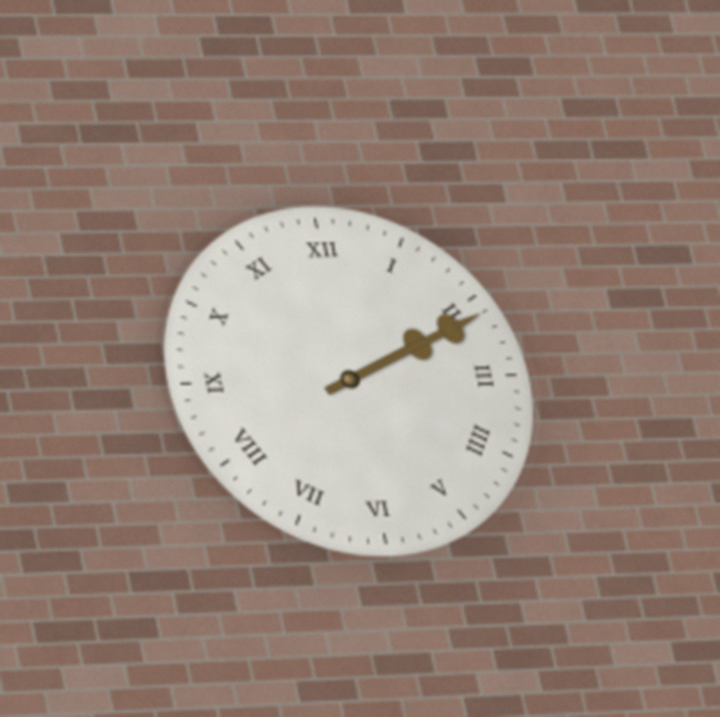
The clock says 2:11
